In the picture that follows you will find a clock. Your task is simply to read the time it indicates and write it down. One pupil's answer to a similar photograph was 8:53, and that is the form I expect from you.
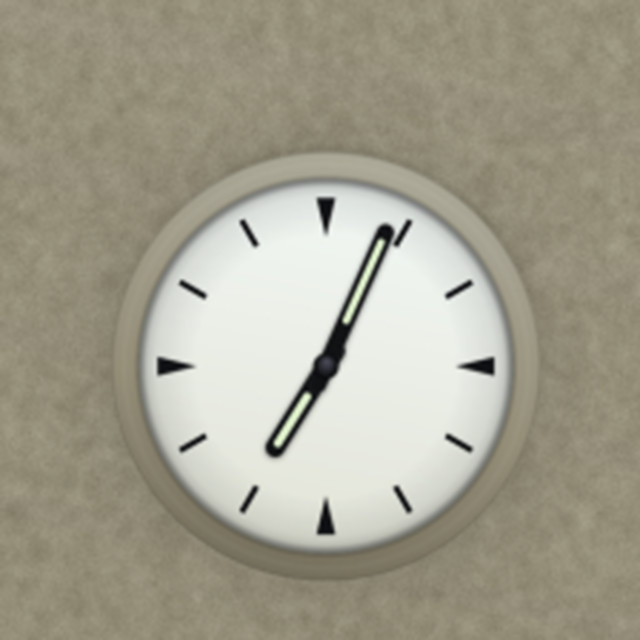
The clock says 7:04
